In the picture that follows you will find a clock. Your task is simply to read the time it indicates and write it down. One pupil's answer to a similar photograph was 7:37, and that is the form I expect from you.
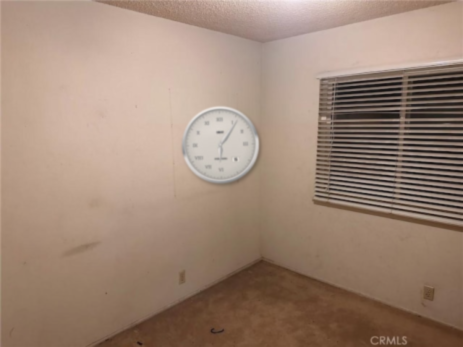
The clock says 6:06
